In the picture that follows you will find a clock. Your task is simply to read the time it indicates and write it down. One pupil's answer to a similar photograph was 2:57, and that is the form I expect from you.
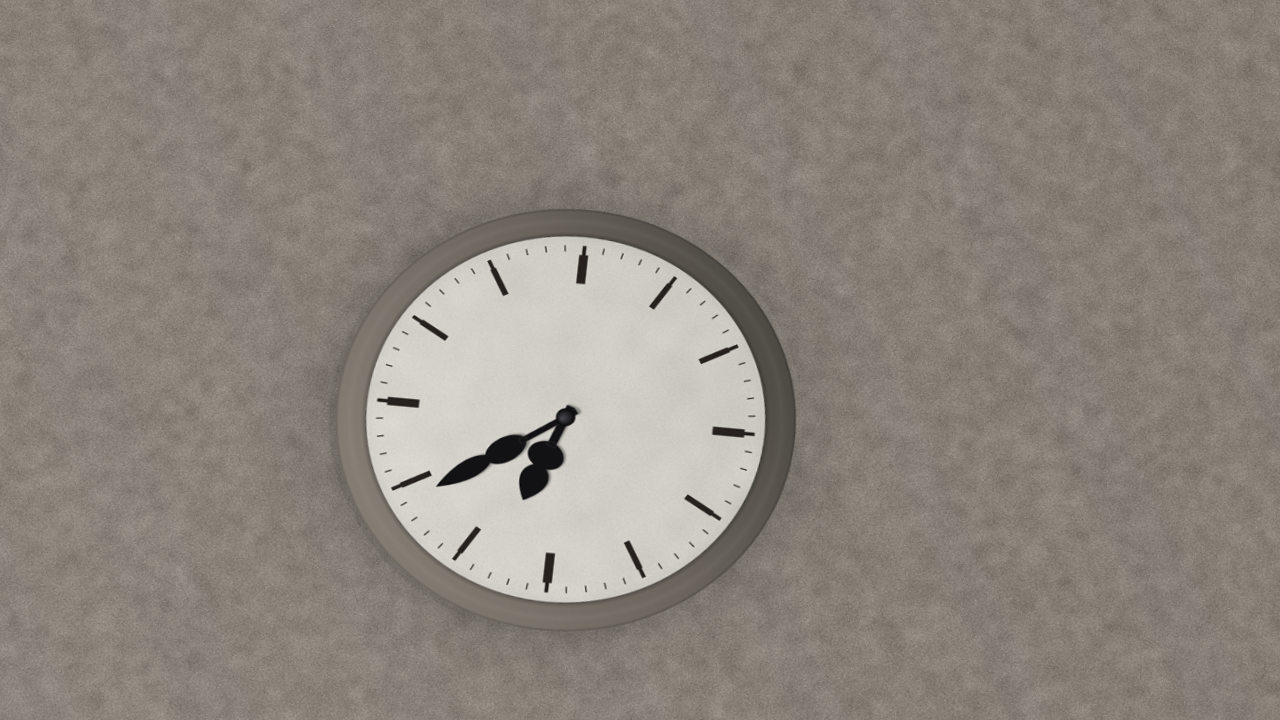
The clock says 6:39
